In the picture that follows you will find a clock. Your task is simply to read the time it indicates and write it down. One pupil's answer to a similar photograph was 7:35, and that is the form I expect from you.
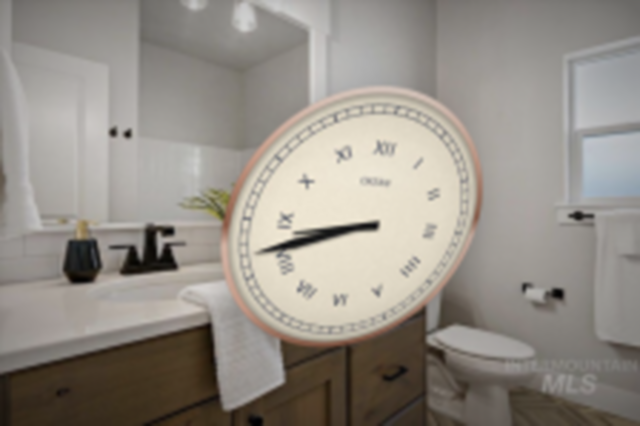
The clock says 8:42
